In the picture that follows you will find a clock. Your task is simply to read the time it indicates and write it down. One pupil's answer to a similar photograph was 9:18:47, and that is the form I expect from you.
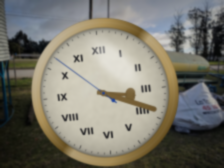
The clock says 3:18:52
